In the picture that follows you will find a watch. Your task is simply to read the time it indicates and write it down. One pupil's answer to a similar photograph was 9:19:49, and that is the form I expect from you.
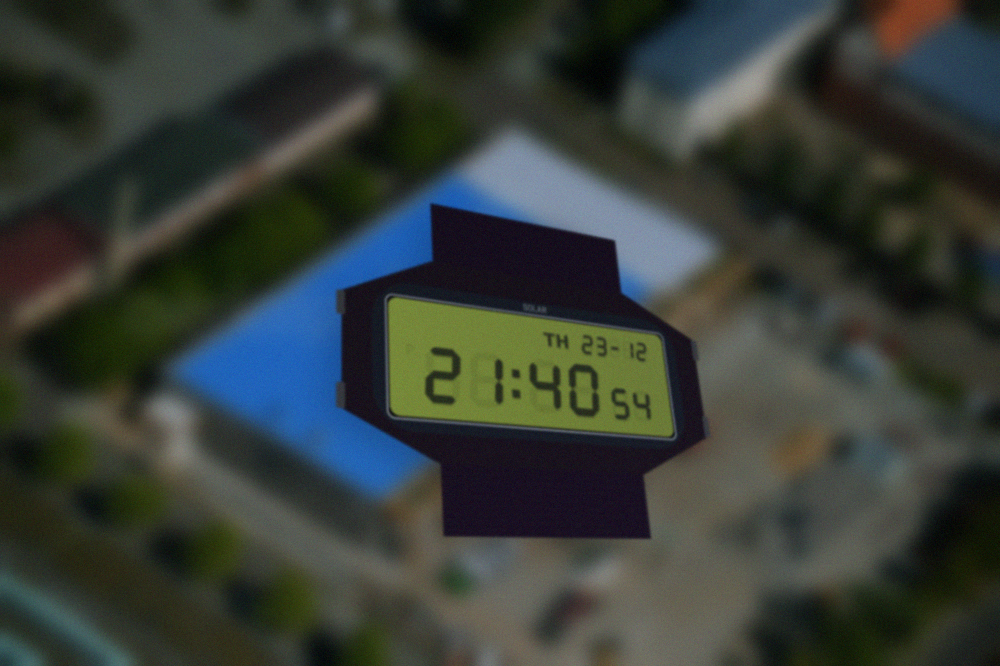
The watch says 21:40:54
